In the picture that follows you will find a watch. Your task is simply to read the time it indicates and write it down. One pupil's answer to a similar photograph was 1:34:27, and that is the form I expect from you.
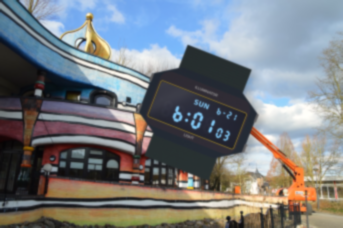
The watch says 6:01:03
